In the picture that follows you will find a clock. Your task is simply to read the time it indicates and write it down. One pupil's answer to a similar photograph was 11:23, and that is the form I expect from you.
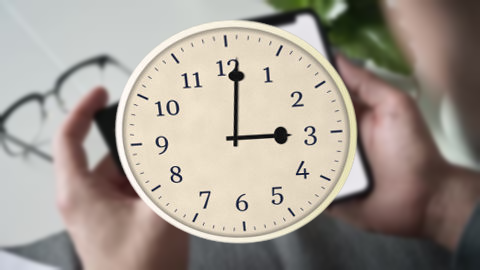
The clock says 3:01
